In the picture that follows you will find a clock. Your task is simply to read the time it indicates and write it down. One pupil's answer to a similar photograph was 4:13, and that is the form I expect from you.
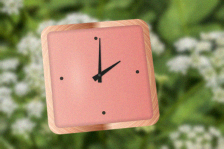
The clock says 2:01
